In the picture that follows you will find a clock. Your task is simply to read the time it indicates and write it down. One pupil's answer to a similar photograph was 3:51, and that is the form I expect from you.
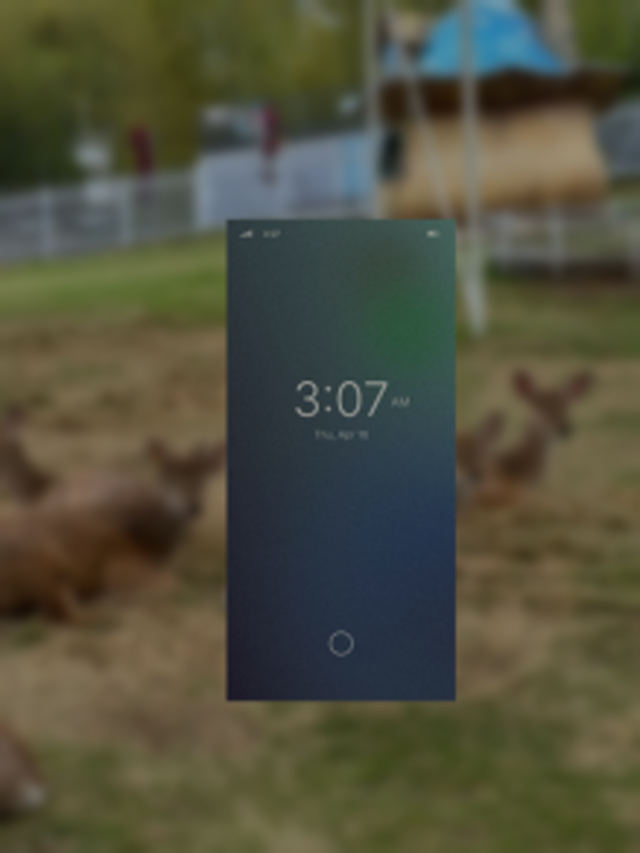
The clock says 3:07
